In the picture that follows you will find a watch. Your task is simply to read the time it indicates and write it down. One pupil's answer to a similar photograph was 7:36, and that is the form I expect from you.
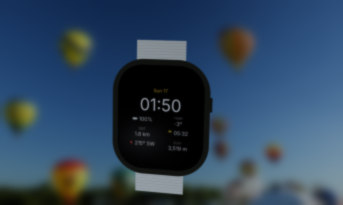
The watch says 1:50
